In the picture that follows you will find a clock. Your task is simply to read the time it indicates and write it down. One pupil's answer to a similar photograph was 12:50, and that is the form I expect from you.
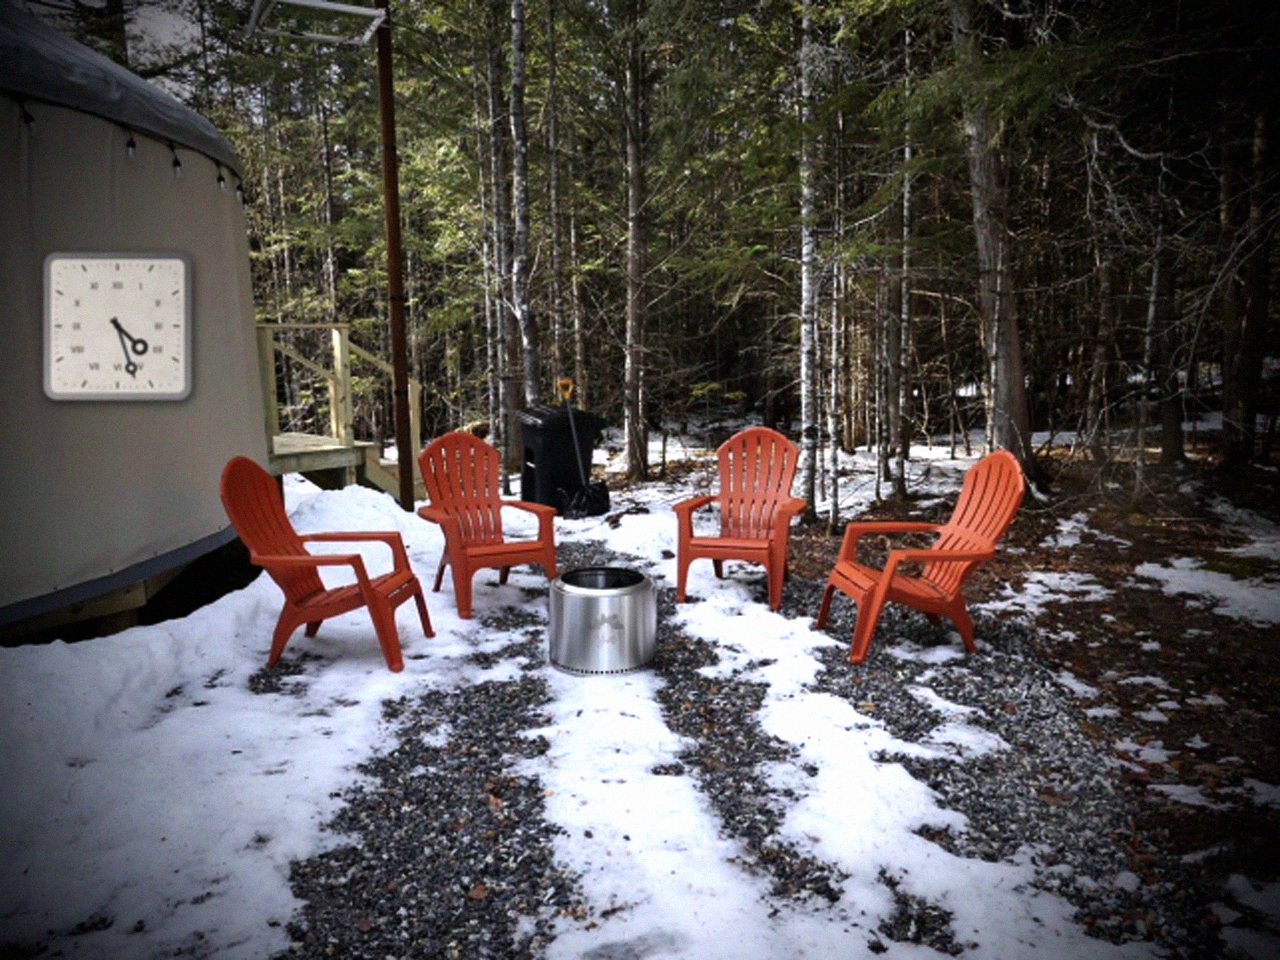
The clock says 4:27
